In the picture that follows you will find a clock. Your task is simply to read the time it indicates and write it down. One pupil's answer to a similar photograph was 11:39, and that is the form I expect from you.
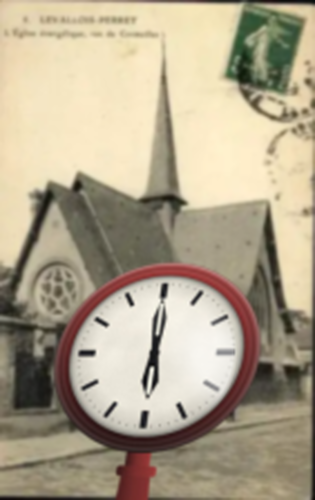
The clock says 6:00
